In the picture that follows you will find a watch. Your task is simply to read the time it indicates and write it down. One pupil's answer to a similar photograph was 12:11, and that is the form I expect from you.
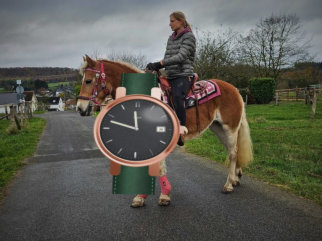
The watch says 11:48
